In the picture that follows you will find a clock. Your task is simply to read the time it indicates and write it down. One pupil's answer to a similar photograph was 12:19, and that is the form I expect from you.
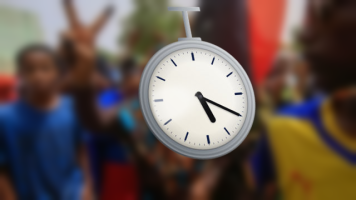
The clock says 5:20
